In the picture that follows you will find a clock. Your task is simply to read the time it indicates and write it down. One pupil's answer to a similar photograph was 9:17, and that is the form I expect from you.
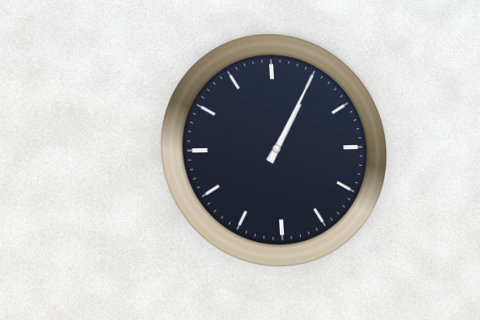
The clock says 1:05
